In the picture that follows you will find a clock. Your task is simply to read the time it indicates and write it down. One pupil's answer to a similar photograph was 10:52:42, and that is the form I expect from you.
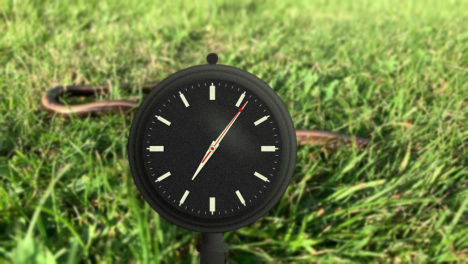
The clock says 7:06:06
